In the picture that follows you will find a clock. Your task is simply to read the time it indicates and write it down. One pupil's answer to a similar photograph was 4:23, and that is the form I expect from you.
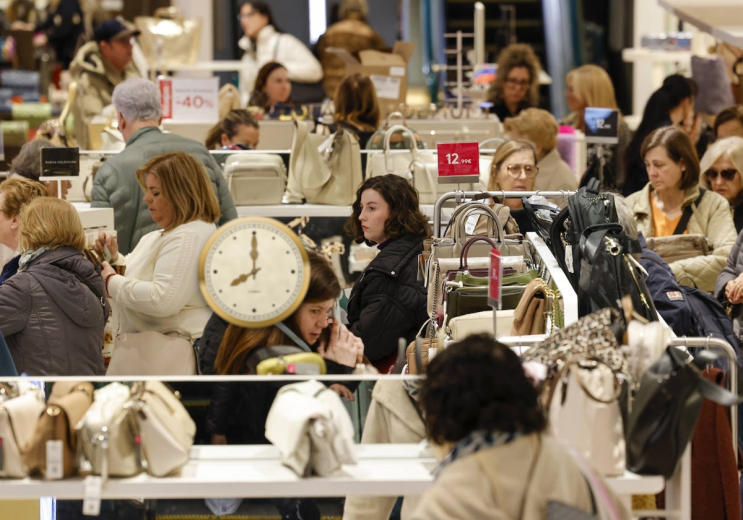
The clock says 8:00
